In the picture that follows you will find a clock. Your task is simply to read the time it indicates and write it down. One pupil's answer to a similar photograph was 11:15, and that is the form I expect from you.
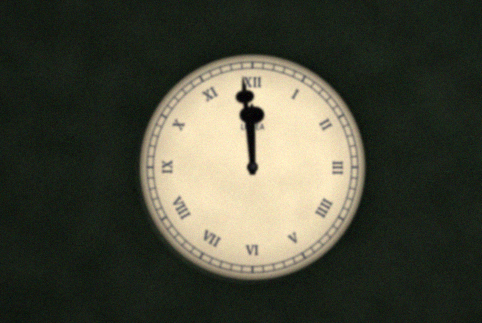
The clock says 11:59
